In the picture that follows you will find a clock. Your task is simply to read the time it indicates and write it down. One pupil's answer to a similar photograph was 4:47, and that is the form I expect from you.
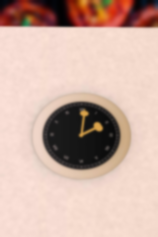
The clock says 2:01
